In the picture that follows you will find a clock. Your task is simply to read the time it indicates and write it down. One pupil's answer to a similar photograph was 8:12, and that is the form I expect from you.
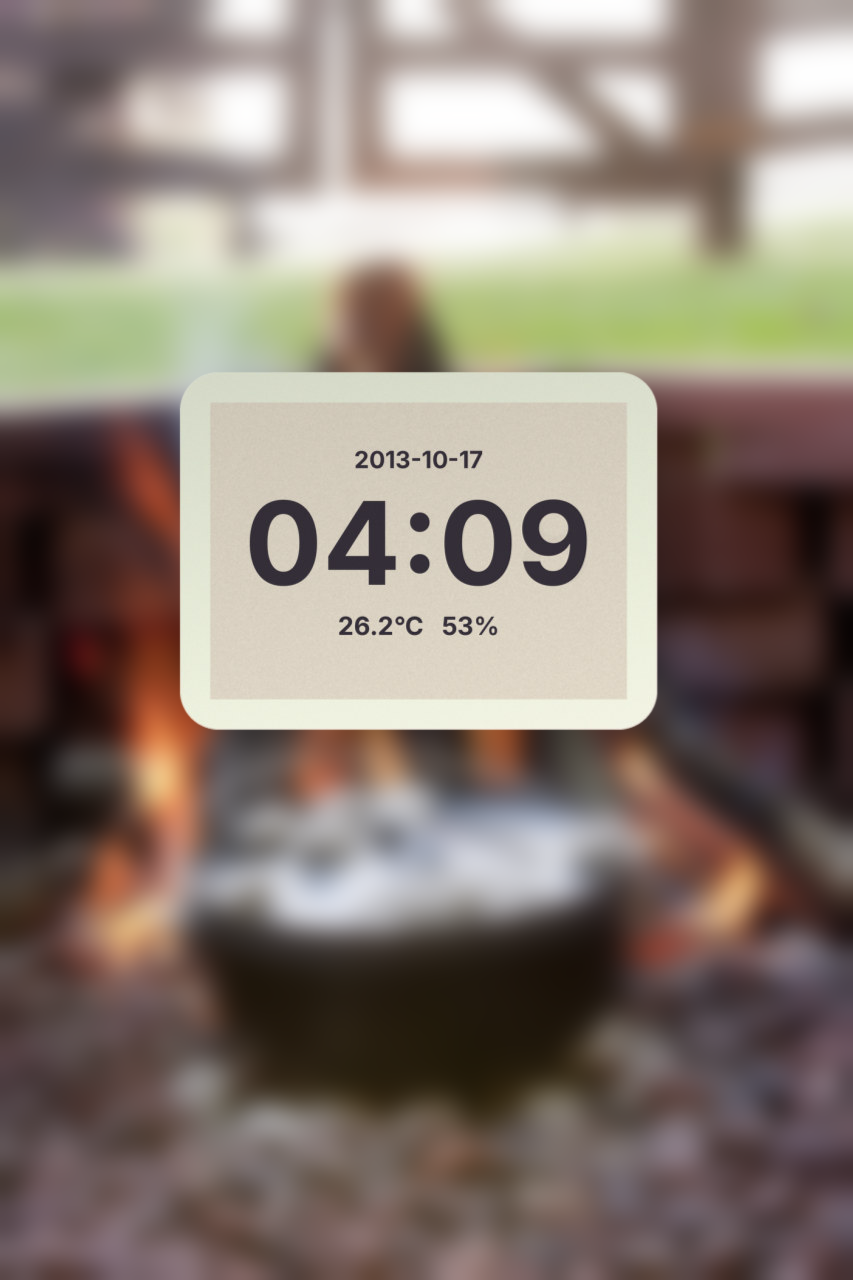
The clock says 4:09
